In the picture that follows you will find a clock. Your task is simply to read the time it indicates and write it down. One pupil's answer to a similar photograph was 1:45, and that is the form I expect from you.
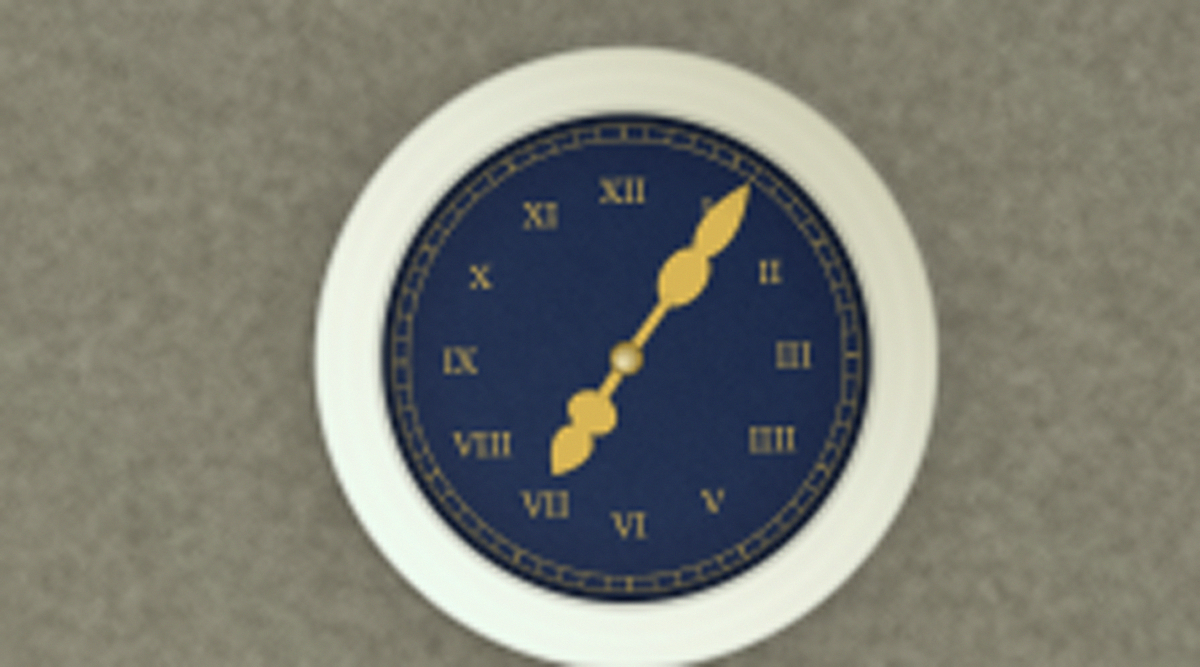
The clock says 7:06
